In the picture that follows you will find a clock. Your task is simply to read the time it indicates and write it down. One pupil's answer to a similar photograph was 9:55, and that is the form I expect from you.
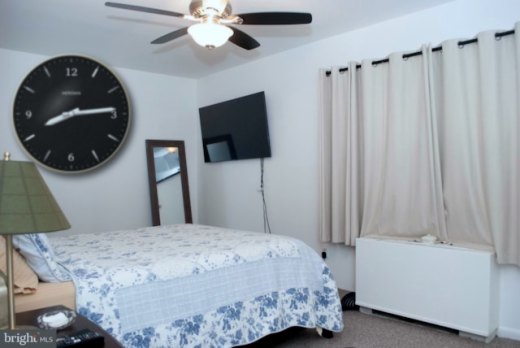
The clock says 8:14
